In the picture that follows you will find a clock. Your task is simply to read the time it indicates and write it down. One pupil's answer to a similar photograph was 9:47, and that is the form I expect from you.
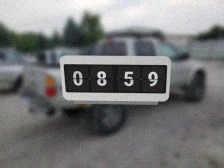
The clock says 8:59
